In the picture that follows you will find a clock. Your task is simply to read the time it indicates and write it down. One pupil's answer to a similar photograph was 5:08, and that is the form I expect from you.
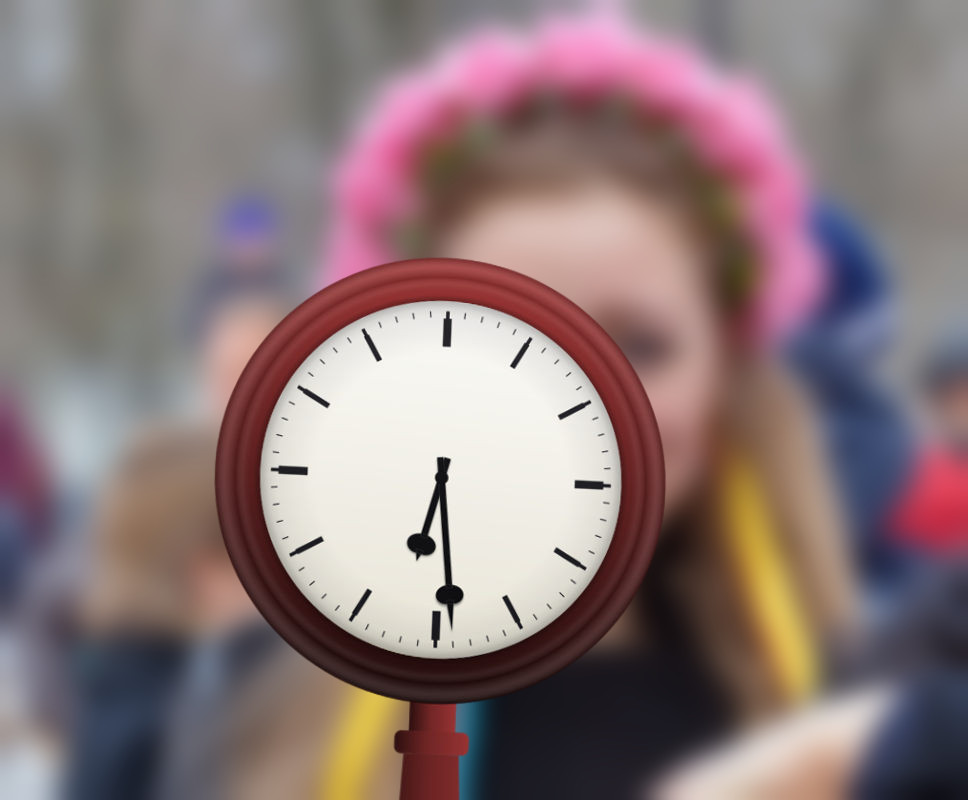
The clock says 6:29
